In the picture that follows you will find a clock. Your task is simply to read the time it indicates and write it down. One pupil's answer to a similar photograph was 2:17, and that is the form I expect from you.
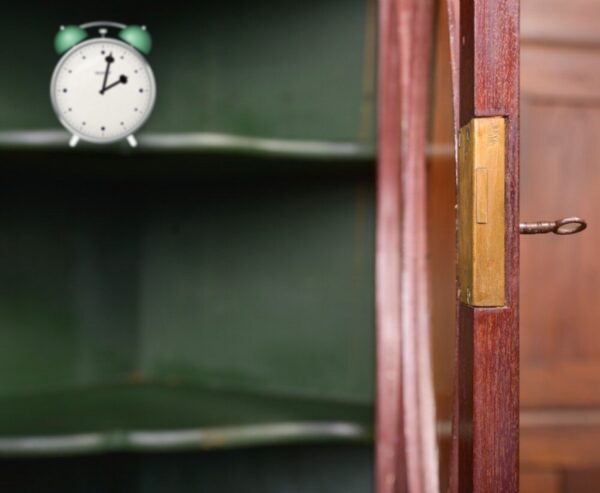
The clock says 2:02
